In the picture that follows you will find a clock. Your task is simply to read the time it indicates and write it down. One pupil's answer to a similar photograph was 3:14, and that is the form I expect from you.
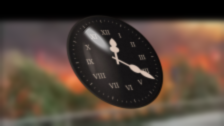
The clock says 12:21
